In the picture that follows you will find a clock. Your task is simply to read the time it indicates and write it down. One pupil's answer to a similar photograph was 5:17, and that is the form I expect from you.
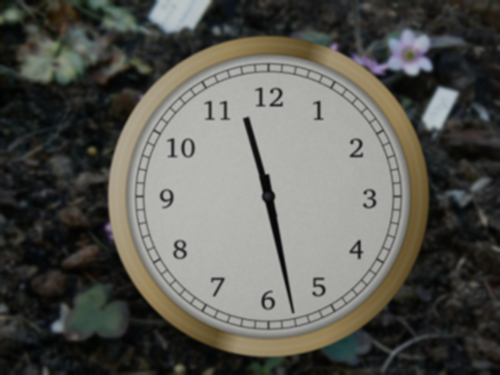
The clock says 11:28
